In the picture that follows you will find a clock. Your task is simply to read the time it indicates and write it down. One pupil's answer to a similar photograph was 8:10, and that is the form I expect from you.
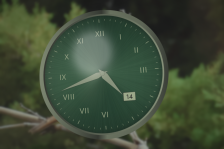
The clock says 4:42
